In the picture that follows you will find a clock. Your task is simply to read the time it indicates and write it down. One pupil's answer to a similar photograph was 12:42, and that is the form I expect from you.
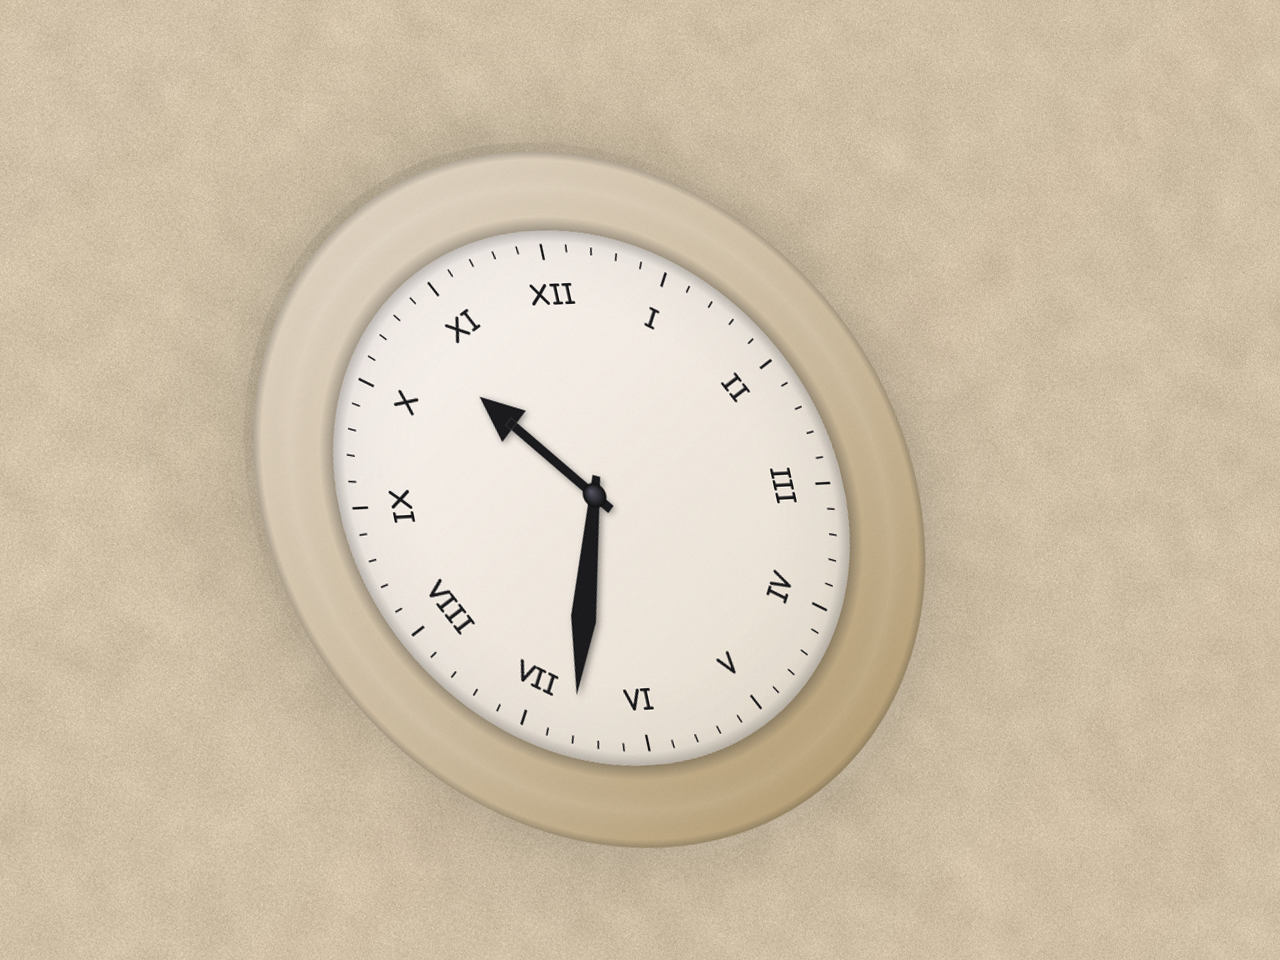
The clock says 10:33
